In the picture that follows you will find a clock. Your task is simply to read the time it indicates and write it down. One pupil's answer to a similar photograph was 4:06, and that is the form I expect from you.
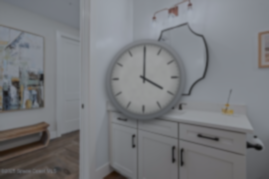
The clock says 4:00
